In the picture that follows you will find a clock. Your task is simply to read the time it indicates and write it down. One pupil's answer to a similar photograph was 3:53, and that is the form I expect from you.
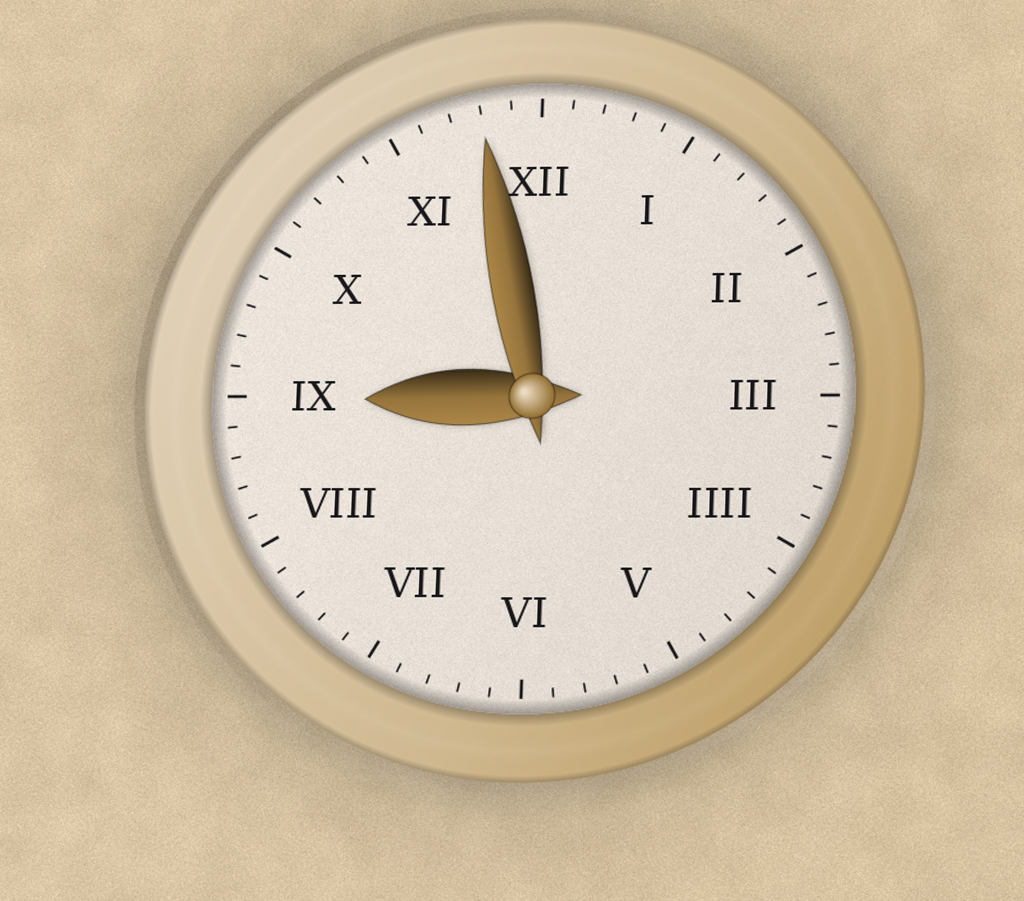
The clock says 8:58
